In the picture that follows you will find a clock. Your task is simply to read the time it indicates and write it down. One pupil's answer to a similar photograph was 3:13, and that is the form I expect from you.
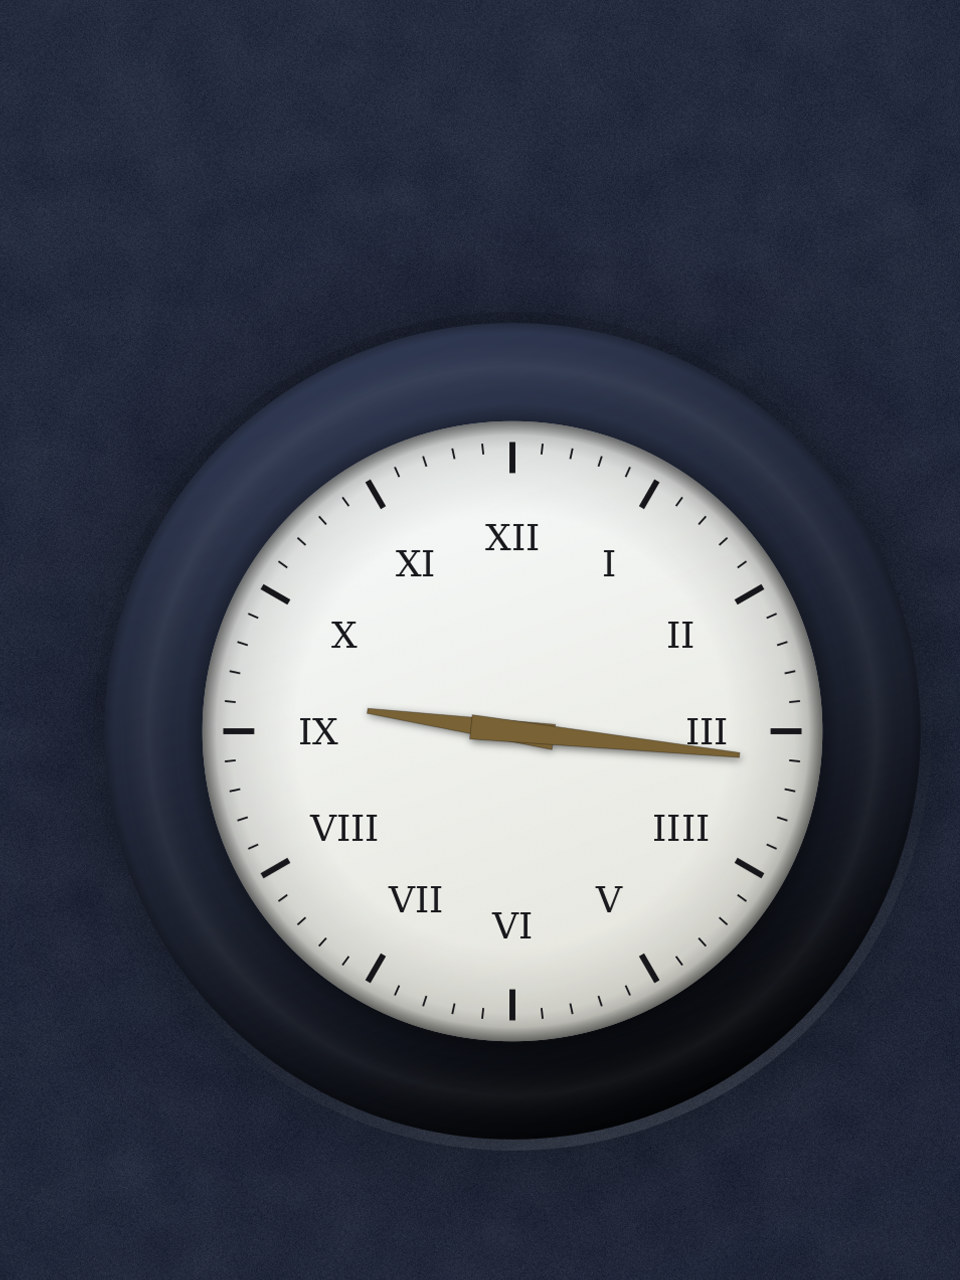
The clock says 9:16
